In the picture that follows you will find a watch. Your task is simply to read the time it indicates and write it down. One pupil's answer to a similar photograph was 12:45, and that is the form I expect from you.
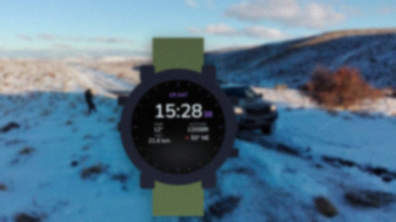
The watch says 15:28
